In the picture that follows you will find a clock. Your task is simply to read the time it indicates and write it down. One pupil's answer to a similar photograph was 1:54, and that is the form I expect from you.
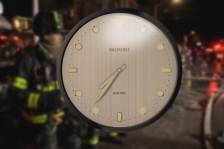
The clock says 7:36
